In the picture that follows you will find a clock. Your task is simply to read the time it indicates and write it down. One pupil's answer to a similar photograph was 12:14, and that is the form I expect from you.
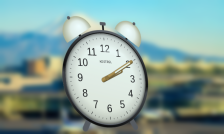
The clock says 2:10
